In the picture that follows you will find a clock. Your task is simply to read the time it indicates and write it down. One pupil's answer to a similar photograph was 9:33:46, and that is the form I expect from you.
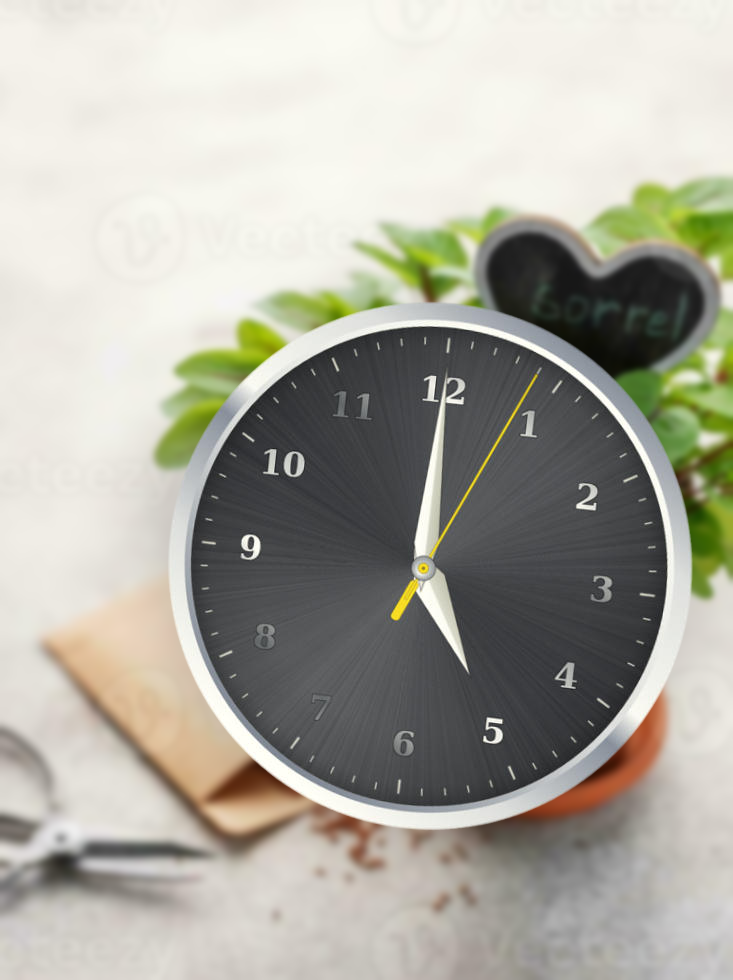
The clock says 5:00:04
